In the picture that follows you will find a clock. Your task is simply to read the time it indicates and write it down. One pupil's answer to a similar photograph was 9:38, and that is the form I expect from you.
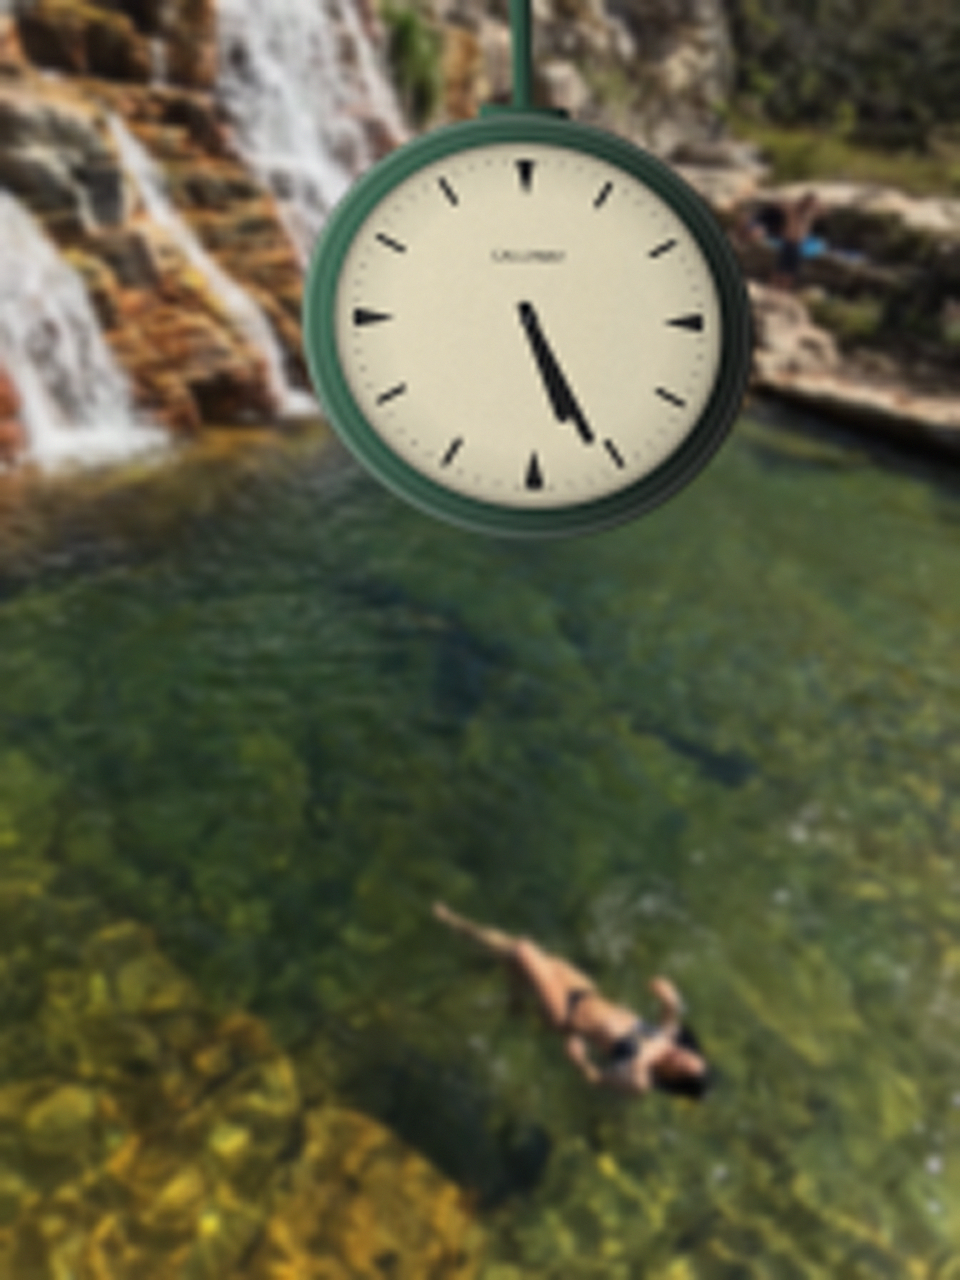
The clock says 5:26
